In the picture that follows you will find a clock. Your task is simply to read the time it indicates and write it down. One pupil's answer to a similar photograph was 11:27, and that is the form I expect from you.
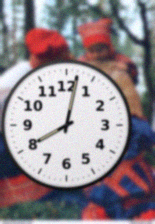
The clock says 8:02
